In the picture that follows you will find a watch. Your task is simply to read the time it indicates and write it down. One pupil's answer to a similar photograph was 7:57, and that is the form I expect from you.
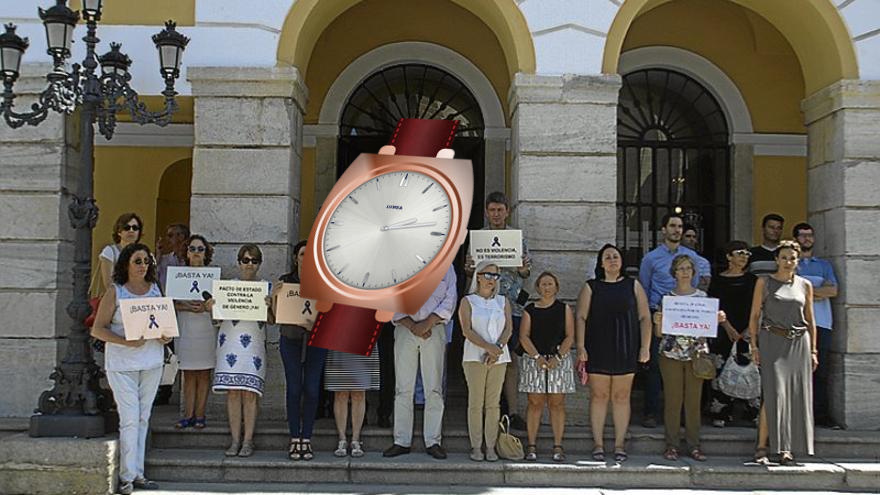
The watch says 2:13
